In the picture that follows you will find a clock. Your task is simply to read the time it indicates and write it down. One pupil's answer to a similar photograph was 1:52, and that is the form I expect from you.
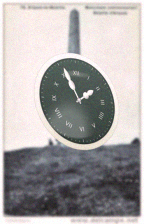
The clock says 1:56
